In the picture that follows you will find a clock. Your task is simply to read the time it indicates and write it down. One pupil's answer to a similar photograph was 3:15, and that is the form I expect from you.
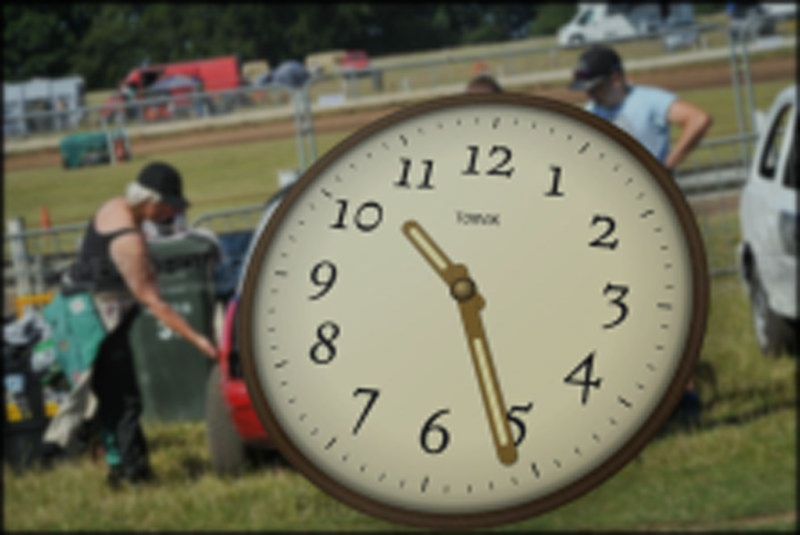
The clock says 10:26
